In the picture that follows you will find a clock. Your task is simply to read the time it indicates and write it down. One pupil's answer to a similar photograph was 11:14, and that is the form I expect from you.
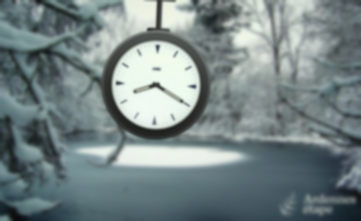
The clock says 8:20
